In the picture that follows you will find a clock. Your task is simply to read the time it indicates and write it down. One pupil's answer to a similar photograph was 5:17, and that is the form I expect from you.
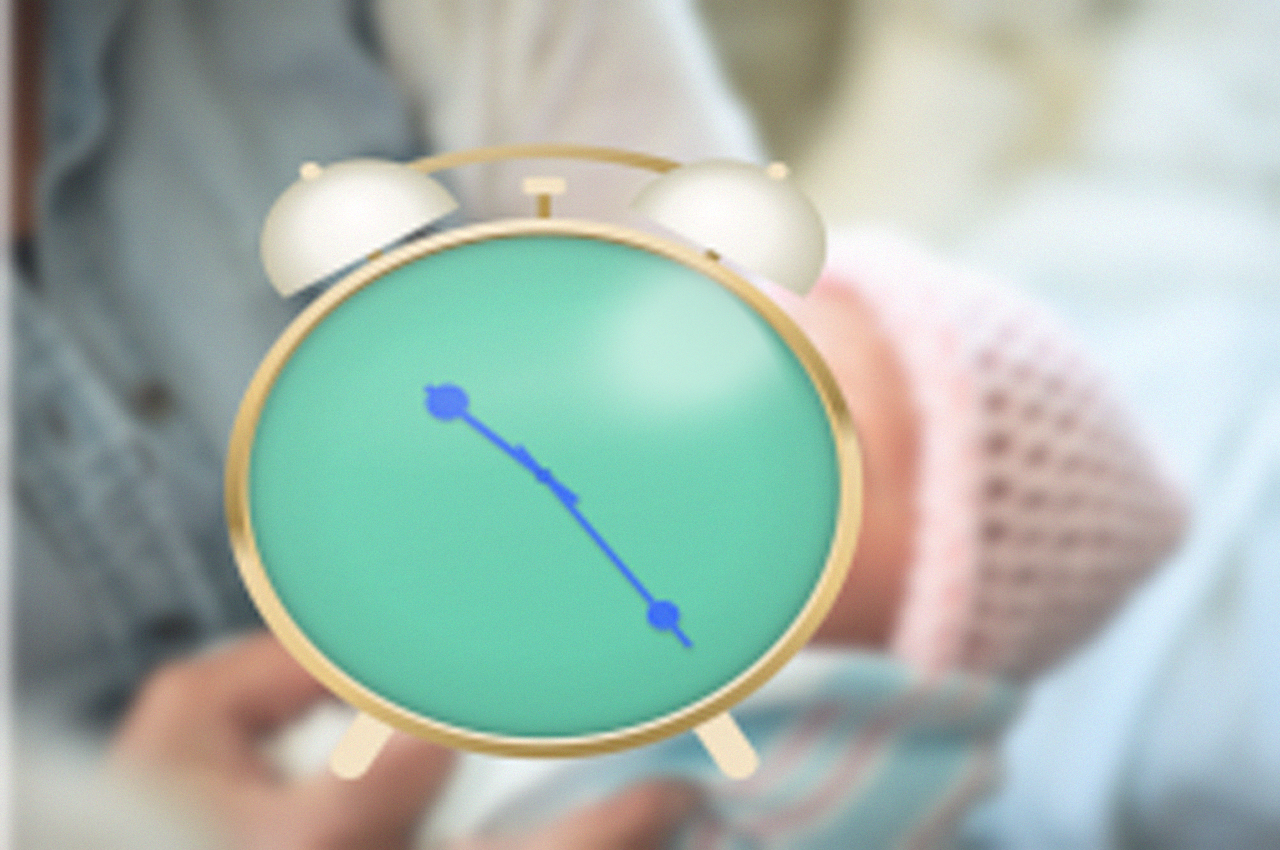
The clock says 10:24
